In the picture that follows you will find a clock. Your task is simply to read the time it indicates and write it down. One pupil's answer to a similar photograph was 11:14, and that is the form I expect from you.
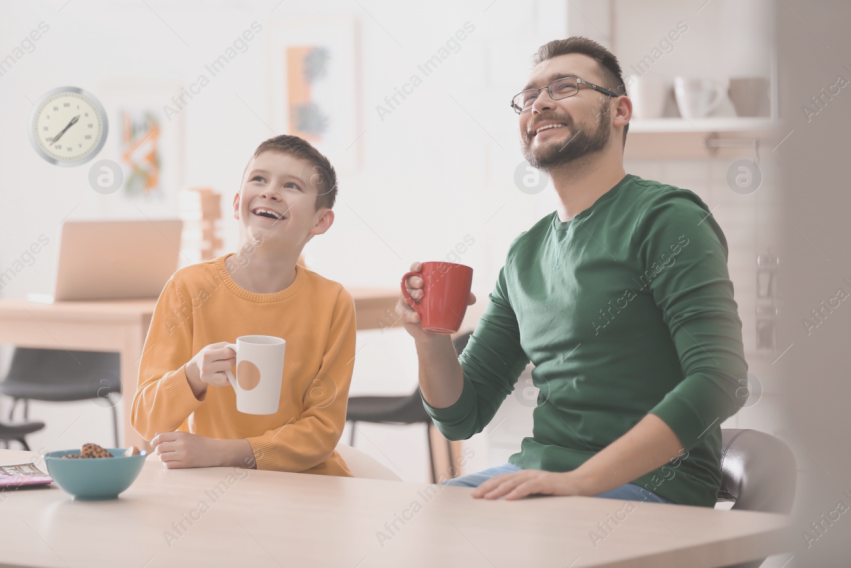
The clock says 1:38
